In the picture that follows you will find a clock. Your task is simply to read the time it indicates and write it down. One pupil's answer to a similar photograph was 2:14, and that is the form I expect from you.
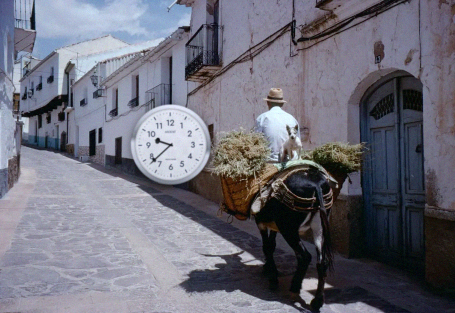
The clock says 9:38
